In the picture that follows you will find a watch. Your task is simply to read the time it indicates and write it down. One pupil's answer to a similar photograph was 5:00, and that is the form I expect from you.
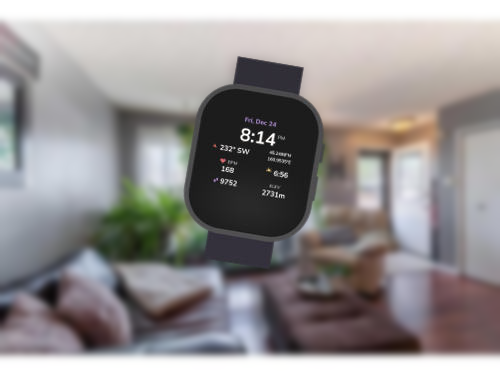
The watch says 8:14
